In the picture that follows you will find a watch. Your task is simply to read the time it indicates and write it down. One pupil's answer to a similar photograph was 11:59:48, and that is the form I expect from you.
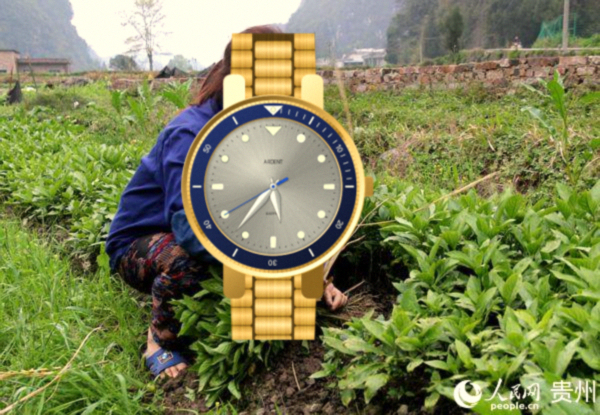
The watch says 5:36:40
